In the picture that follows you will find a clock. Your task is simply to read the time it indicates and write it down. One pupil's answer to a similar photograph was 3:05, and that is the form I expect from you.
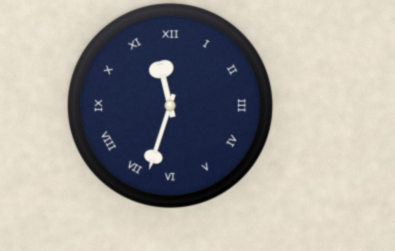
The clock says 11:33
